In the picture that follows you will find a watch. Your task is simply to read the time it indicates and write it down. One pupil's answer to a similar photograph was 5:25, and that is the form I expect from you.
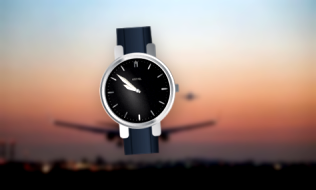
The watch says 9:52
